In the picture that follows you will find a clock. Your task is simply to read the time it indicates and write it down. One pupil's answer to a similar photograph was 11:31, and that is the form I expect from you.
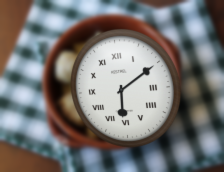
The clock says 6:10
